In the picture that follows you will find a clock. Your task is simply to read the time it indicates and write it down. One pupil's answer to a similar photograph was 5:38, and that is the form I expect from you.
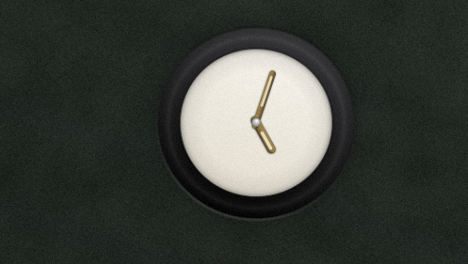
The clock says 5:03
